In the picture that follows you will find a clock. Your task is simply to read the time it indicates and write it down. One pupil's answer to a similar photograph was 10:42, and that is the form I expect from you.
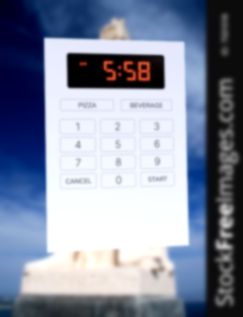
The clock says 5:58
